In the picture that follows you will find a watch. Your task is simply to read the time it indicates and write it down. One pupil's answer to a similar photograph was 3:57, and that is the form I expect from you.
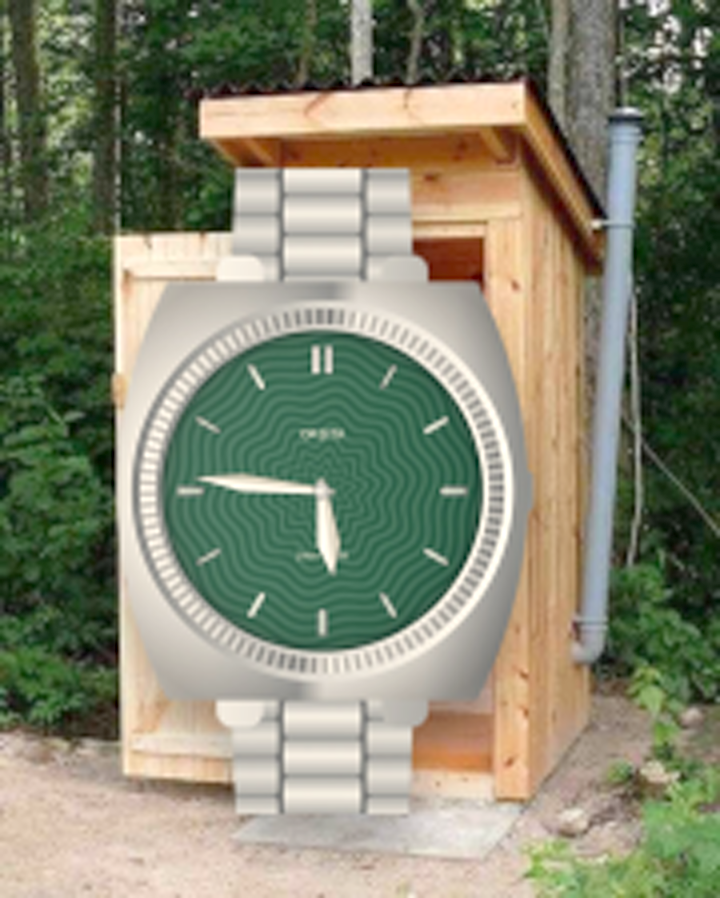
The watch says 5:46
